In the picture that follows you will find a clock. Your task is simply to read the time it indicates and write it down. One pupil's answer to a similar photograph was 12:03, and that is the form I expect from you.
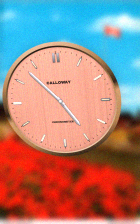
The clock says 4:53
